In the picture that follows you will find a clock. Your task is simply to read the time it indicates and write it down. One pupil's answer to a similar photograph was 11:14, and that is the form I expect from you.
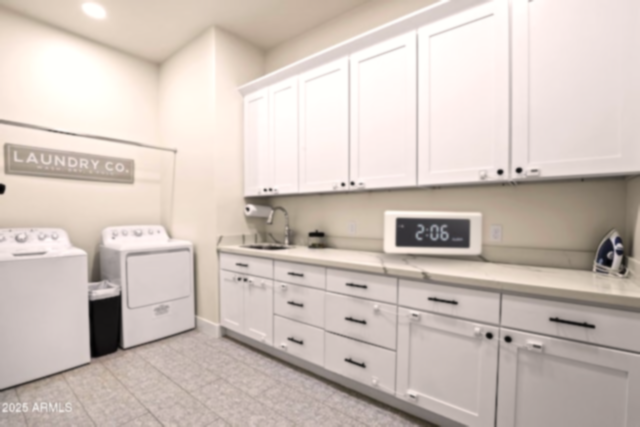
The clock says 2:06
